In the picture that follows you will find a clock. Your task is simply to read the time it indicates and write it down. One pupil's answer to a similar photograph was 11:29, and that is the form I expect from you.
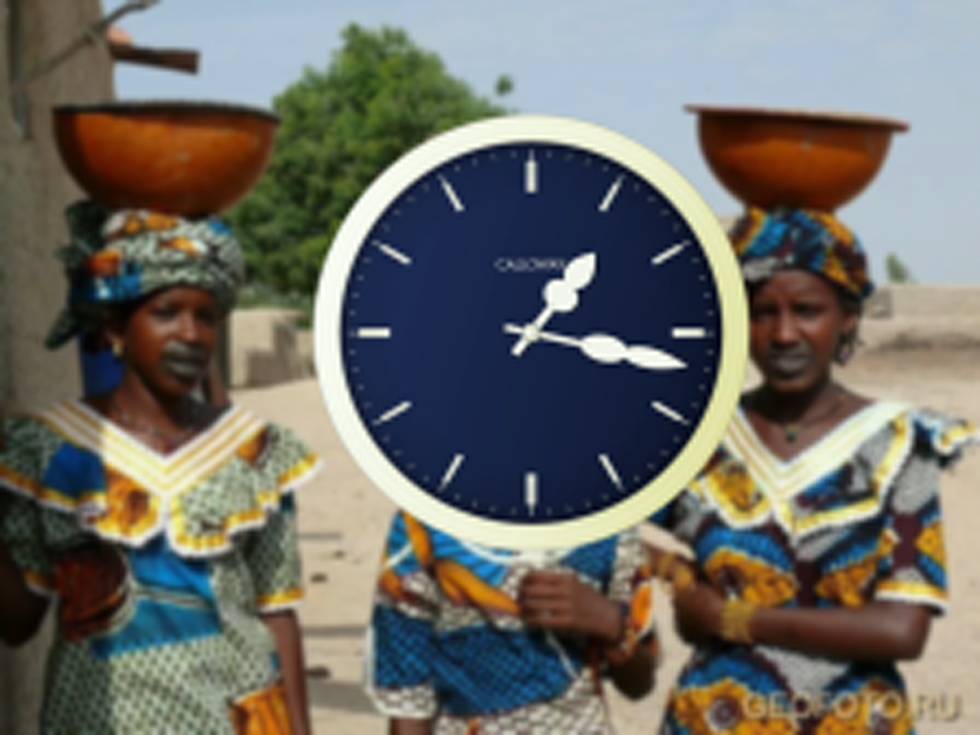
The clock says 1:17
